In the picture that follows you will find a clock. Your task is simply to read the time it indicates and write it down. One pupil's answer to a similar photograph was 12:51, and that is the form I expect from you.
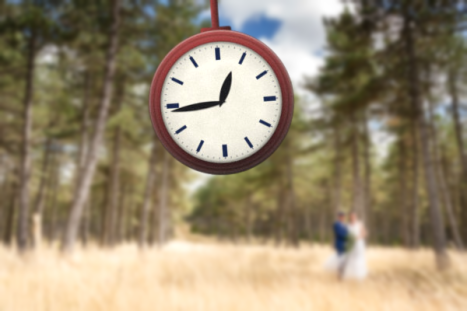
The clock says 12:44
